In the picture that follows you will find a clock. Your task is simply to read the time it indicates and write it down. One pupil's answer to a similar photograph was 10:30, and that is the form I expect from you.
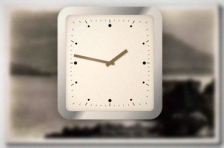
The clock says 1:47
